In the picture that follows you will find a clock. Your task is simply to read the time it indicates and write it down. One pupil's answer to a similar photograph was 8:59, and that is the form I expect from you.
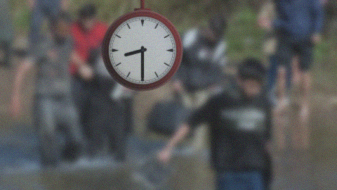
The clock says 8:30
